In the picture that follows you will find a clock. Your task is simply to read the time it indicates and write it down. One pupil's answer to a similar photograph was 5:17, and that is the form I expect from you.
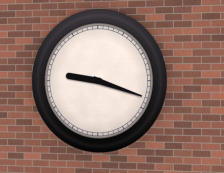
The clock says 9:18
